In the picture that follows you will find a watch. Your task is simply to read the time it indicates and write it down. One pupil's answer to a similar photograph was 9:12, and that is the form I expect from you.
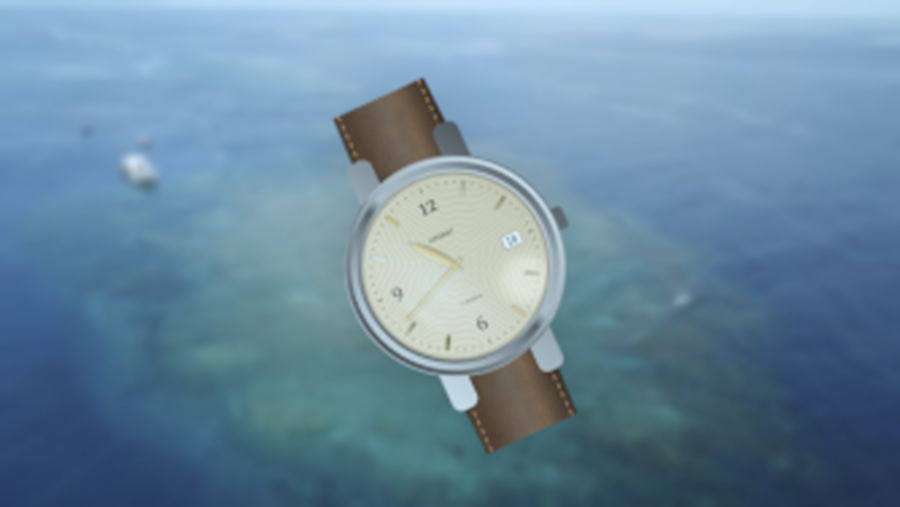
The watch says 10:41
